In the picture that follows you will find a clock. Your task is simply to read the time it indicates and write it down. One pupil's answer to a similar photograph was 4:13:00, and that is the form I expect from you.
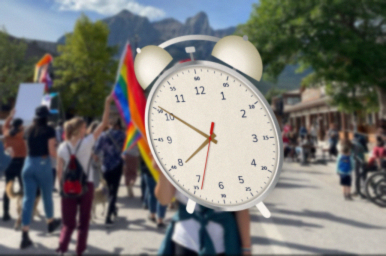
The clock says 7:50:34
